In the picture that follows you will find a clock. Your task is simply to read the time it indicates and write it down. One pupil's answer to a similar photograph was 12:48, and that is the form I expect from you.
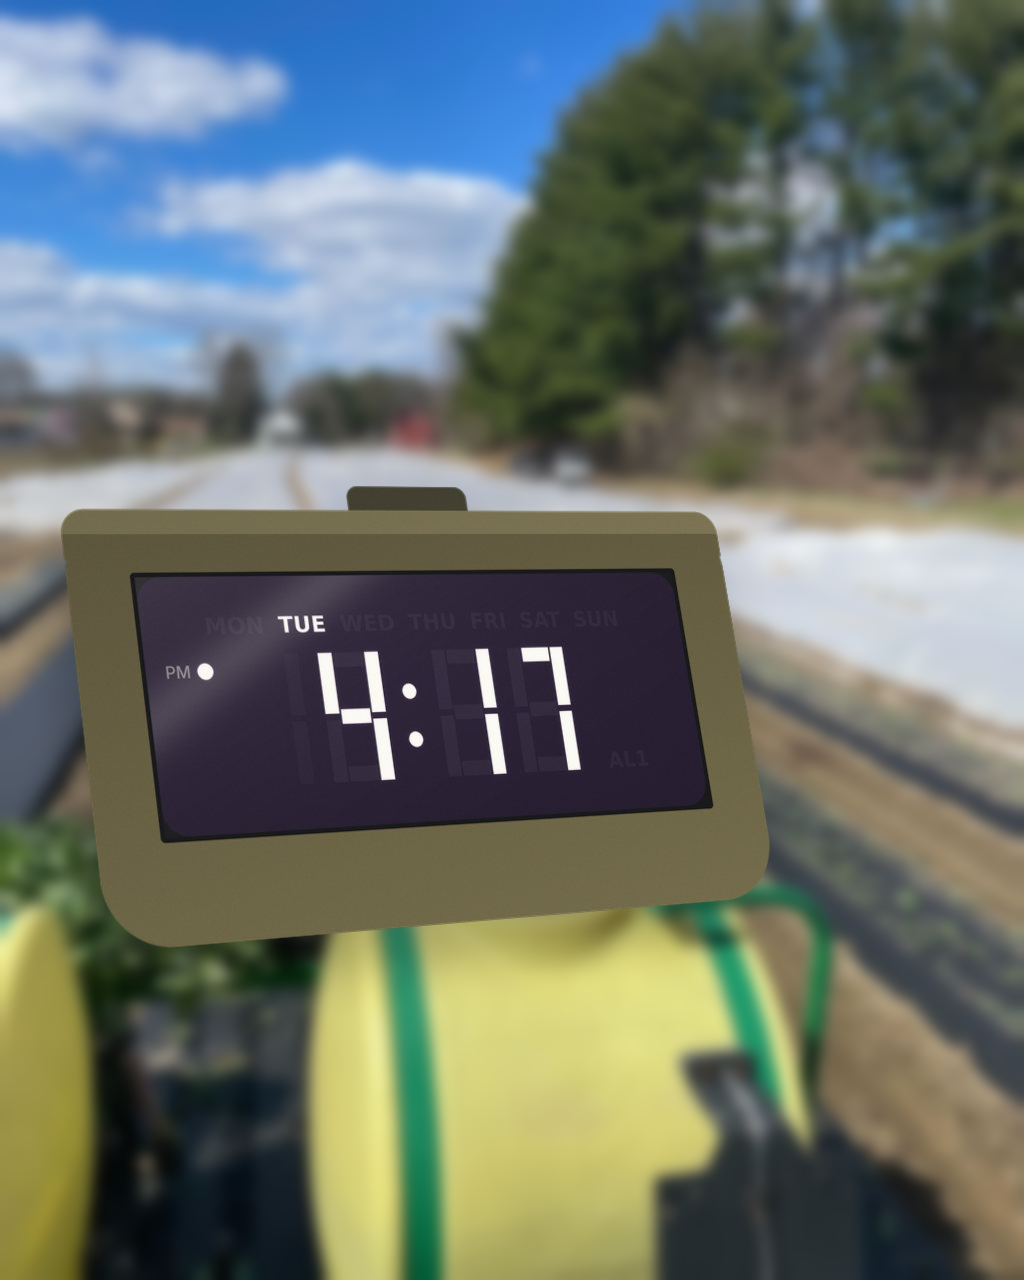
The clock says 4:17
